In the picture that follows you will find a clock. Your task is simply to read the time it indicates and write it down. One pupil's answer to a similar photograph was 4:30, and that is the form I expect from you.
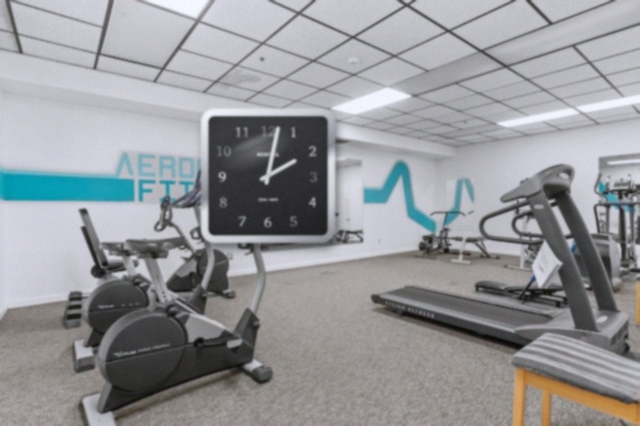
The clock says 2:02
